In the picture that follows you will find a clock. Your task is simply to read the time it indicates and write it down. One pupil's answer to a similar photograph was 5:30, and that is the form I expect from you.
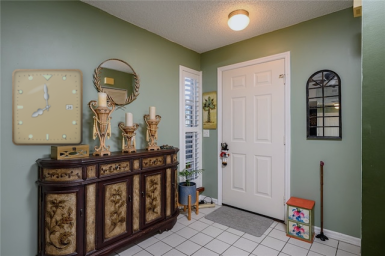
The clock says 7:59
